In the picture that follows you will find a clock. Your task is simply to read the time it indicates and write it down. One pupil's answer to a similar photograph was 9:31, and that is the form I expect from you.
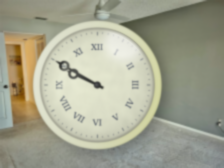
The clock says 9:50
